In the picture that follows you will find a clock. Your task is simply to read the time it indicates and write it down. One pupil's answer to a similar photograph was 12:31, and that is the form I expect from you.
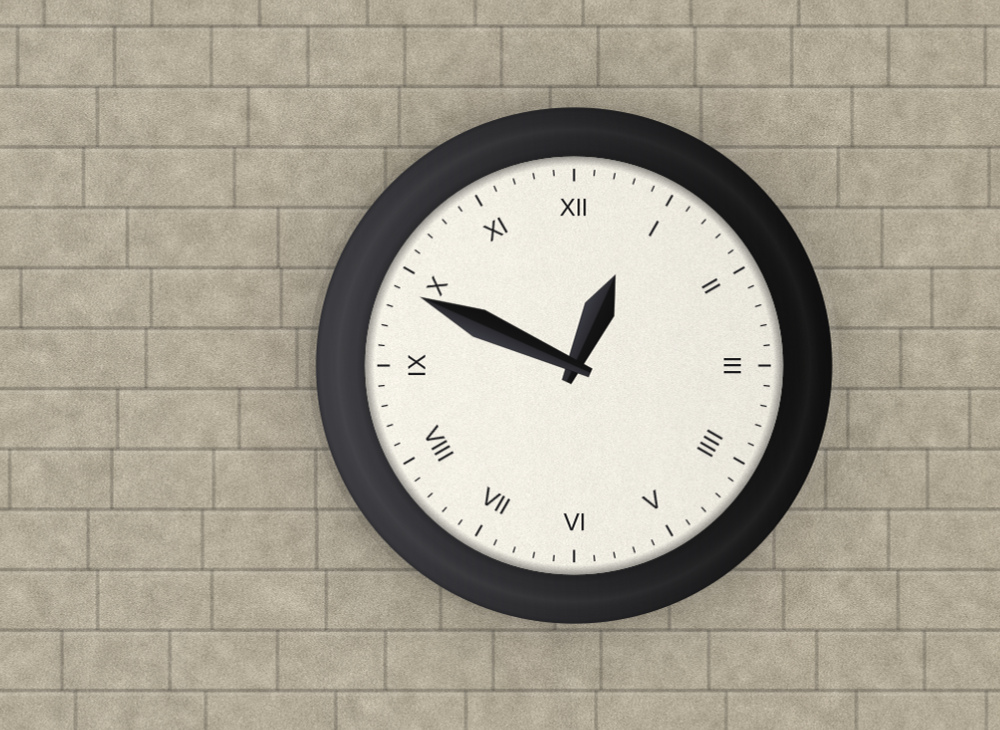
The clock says 12:49
